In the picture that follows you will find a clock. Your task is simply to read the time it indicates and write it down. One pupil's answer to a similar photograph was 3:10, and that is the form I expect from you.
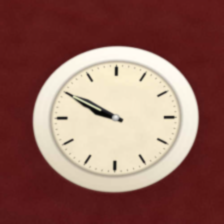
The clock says 9:50
